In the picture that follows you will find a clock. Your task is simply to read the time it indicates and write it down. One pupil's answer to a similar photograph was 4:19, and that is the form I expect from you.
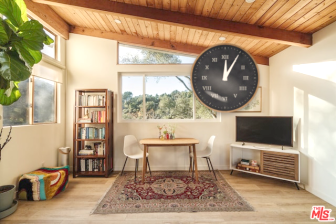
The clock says 12:05
